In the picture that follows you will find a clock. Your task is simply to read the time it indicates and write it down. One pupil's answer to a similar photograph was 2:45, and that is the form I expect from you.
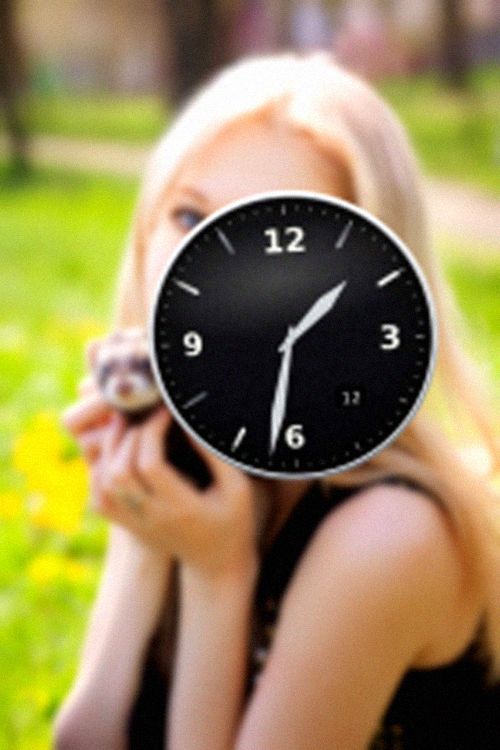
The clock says 1:32
